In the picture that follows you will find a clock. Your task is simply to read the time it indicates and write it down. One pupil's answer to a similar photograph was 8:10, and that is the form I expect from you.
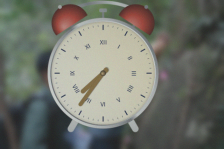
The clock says 7:36
